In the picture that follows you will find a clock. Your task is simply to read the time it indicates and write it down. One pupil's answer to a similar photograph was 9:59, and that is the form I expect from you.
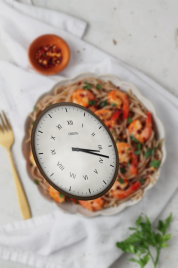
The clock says 3:18
